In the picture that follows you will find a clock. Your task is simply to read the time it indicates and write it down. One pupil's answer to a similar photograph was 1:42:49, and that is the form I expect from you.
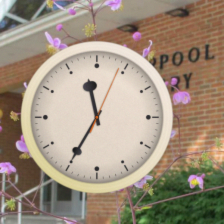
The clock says 11:35:04
